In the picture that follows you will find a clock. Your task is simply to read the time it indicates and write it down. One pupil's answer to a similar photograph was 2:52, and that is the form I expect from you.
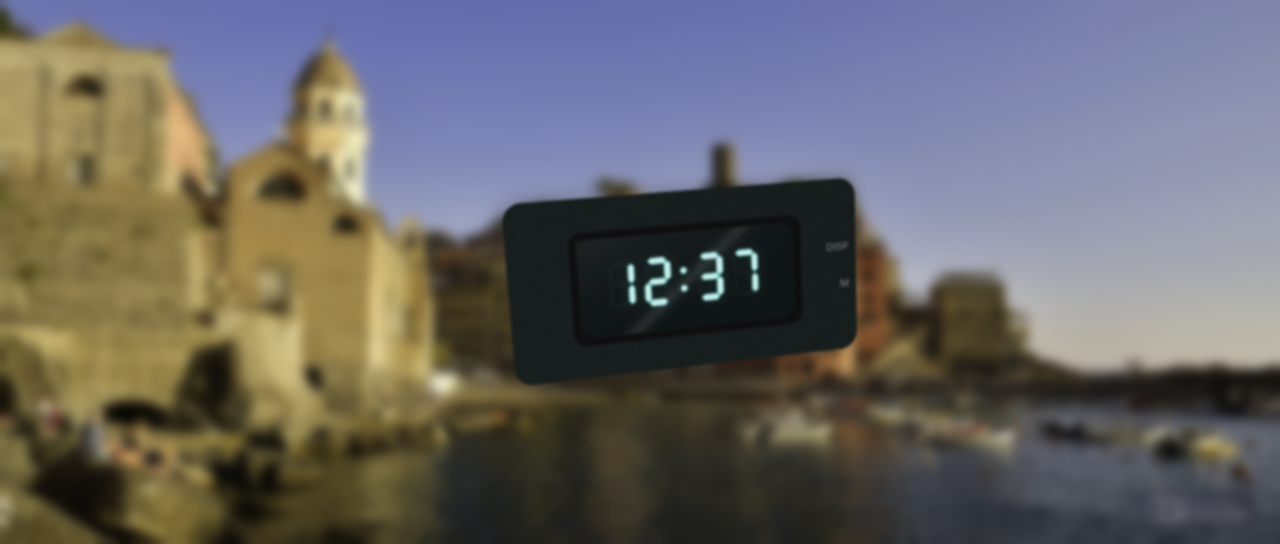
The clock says 12:37
